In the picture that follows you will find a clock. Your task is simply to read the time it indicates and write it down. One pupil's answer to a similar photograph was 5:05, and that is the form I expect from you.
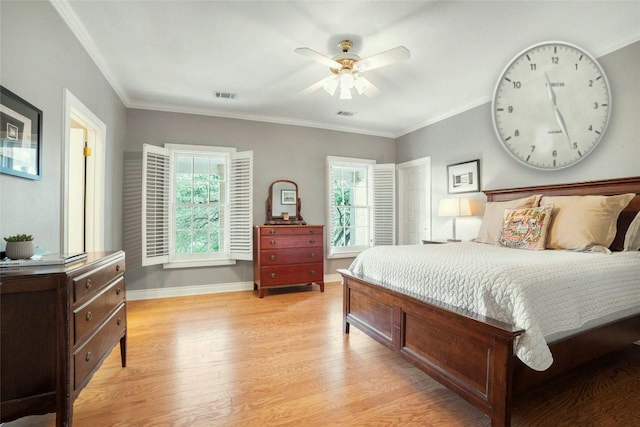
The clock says 11:26
